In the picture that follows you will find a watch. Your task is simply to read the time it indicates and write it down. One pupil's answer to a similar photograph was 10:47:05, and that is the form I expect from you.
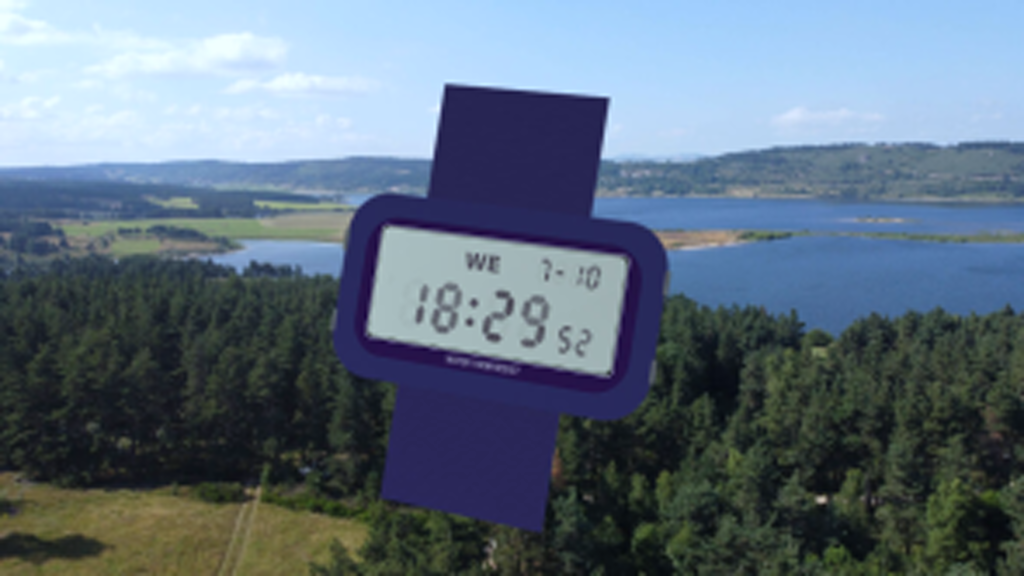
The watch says 18:29:52
